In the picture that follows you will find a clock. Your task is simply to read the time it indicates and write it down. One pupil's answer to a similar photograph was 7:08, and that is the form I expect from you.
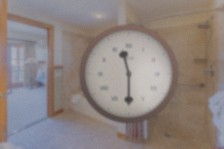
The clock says 11:30
